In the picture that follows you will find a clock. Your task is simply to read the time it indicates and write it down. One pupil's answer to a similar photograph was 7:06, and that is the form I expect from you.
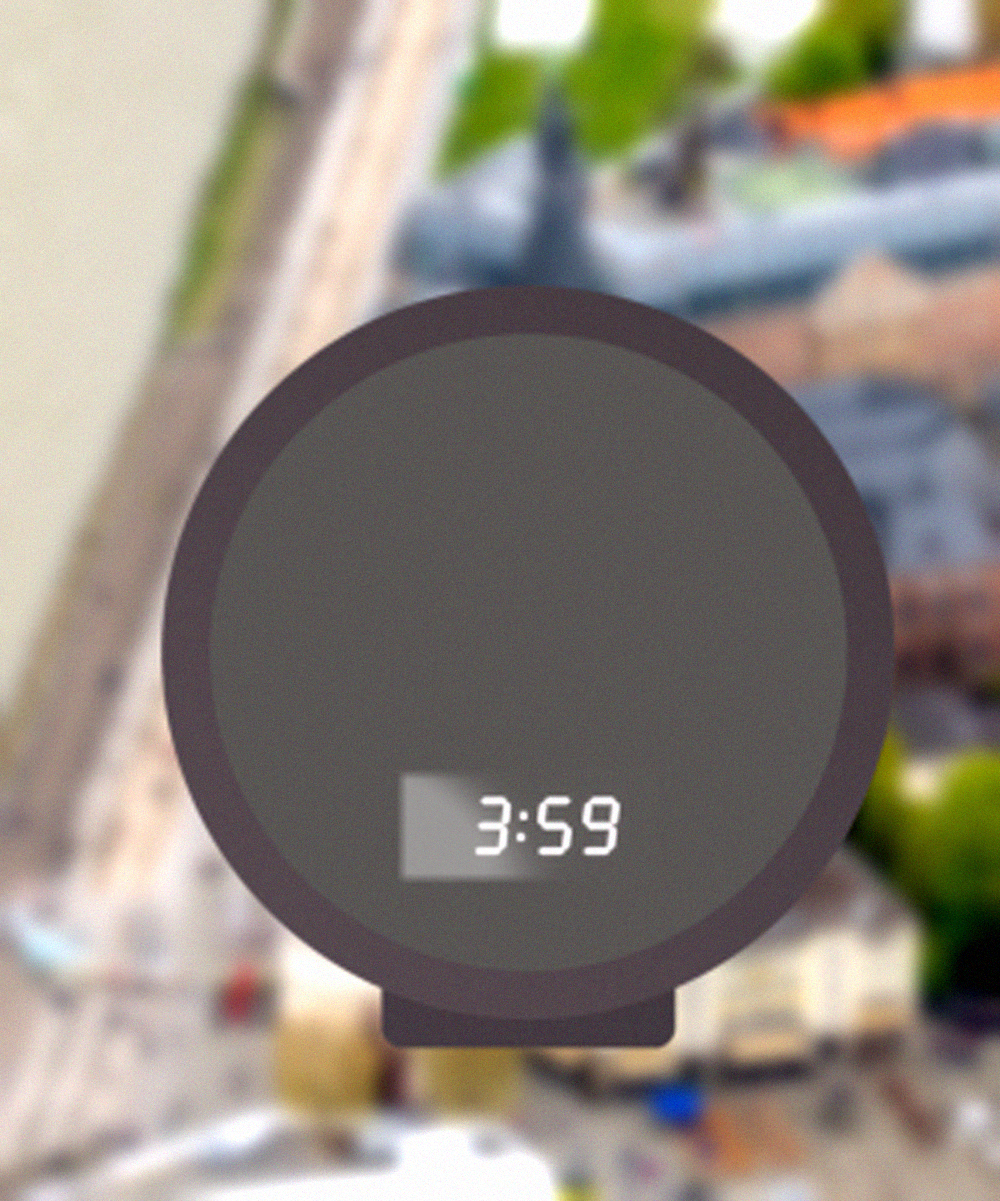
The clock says 3:59
